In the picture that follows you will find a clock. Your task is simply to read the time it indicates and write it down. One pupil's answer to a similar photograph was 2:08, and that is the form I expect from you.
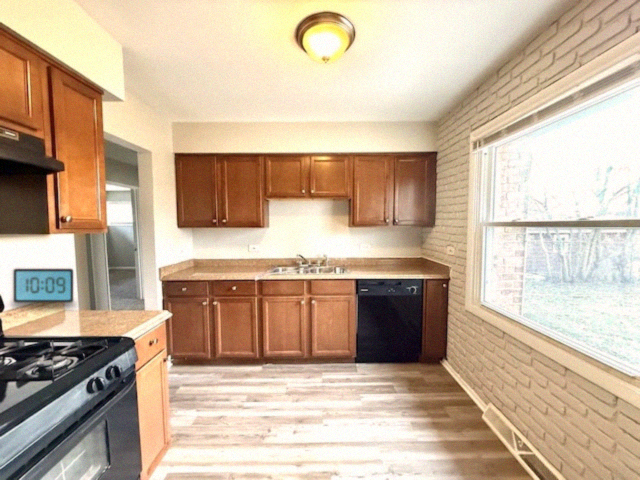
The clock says 10:09
